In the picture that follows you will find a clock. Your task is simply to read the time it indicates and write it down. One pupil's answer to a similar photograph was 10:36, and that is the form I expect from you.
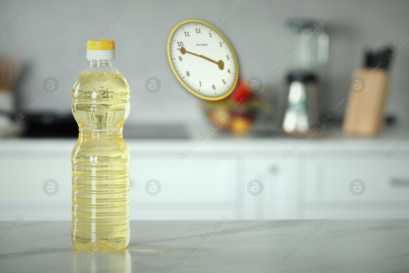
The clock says 3:48
